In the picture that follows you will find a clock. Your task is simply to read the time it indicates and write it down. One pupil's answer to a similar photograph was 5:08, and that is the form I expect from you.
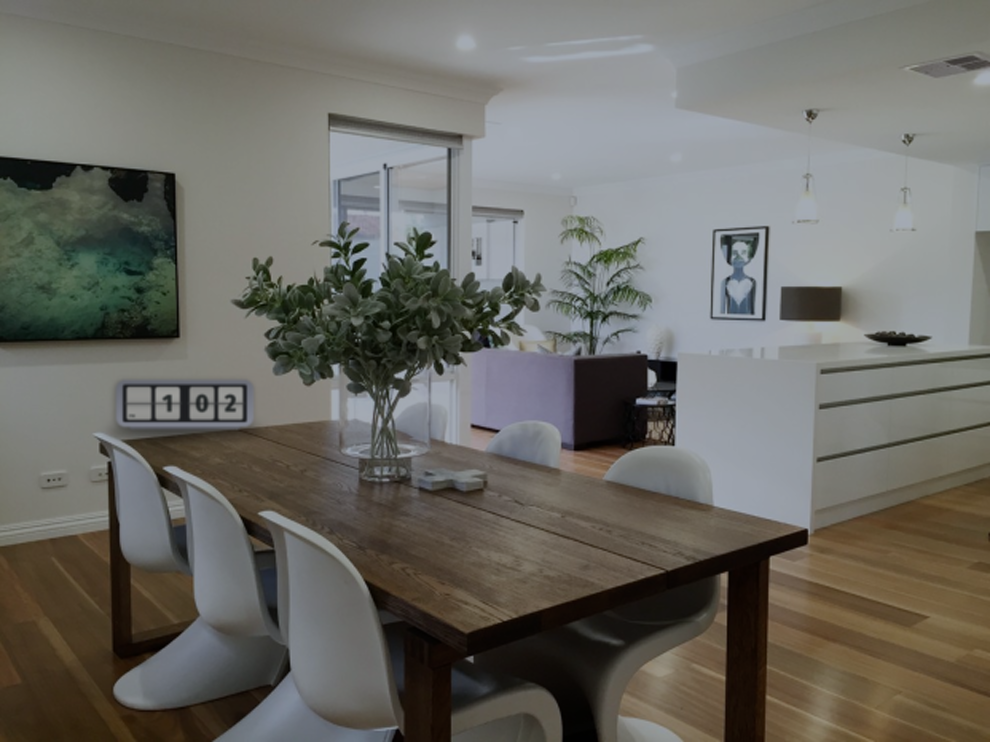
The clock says 1:02
